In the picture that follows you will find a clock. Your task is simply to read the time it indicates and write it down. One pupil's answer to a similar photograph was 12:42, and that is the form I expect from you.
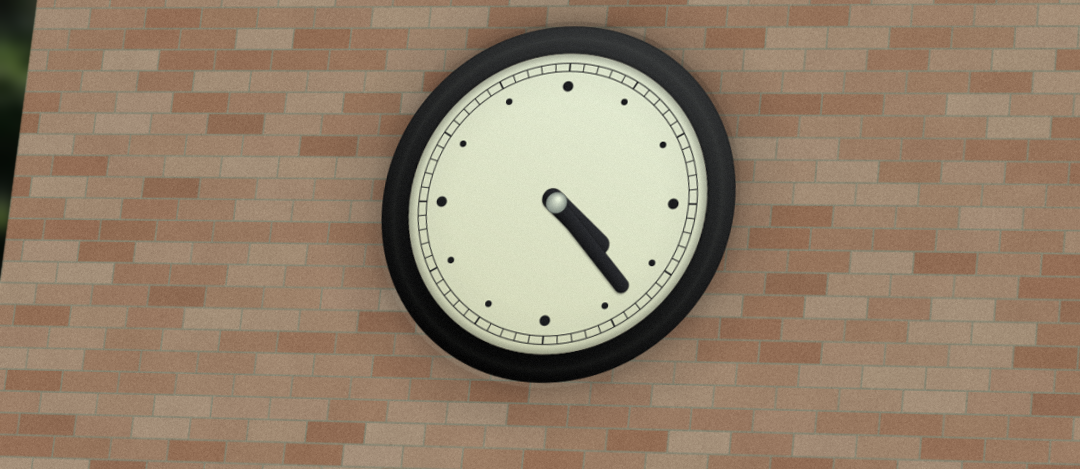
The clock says 4:23
